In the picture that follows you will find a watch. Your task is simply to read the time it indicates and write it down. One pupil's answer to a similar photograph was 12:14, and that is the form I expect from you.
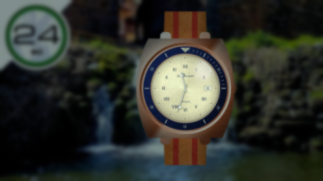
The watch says 11:33
